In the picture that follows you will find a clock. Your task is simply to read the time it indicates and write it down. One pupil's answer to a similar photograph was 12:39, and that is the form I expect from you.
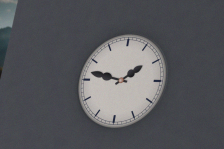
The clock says 1:47
